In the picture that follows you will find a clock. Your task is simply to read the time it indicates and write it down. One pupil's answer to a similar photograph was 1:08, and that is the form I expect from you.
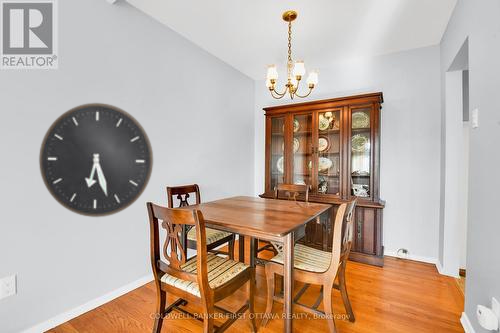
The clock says 6:27
